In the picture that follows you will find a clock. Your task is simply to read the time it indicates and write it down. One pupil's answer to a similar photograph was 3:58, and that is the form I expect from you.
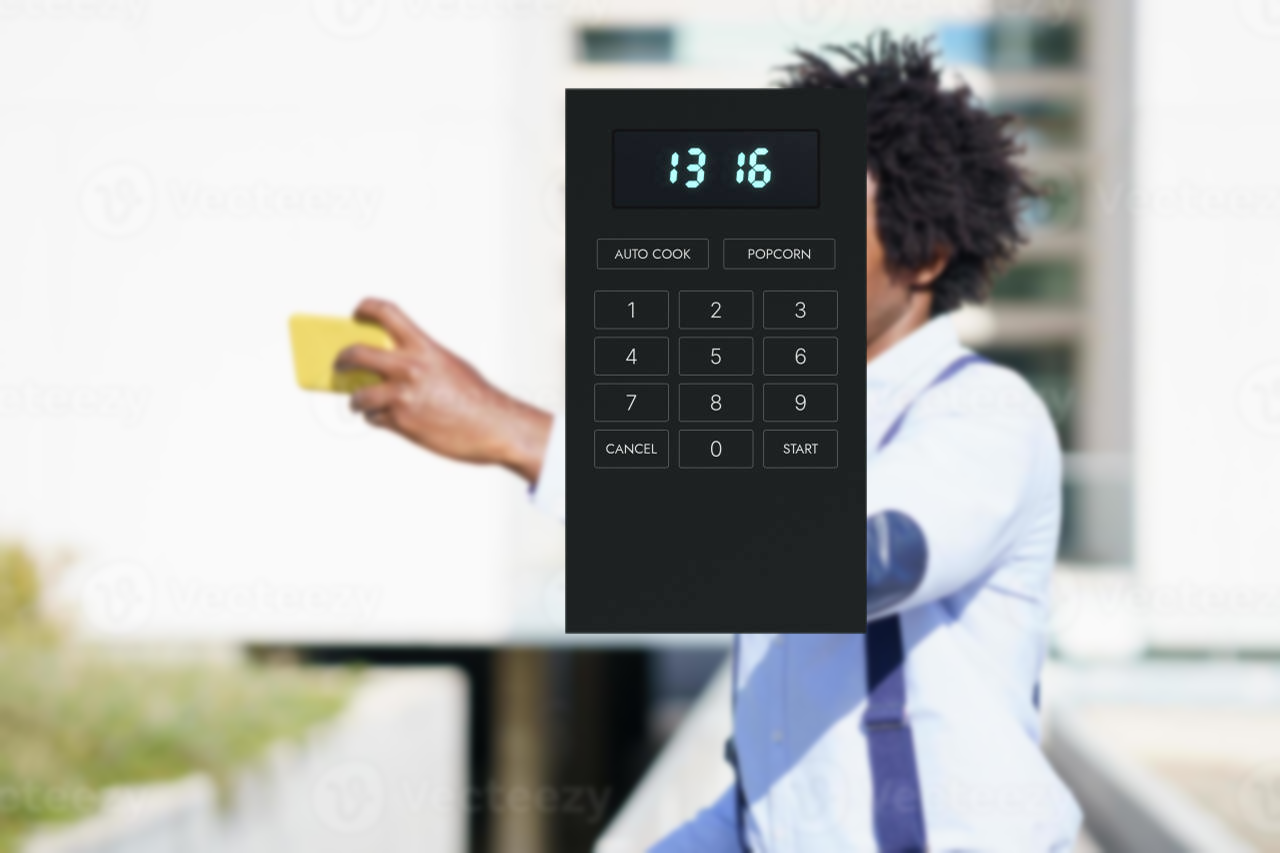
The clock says 13:16
